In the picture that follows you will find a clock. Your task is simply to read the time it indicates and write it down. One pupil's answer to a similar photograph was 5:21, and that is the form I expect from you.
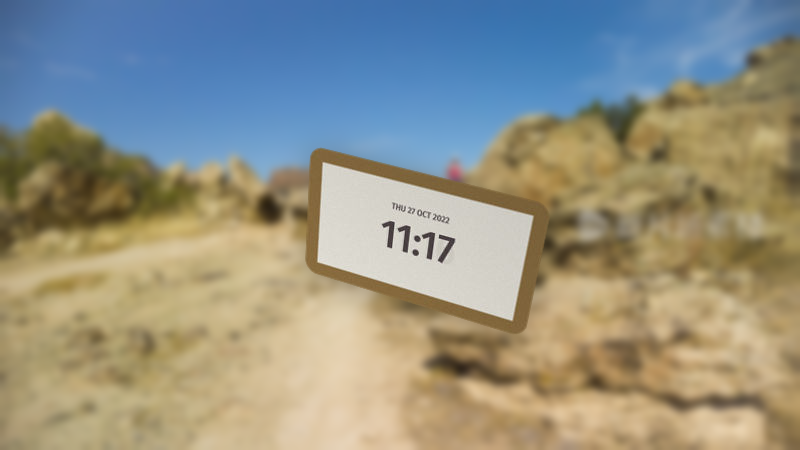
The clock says 11:17
